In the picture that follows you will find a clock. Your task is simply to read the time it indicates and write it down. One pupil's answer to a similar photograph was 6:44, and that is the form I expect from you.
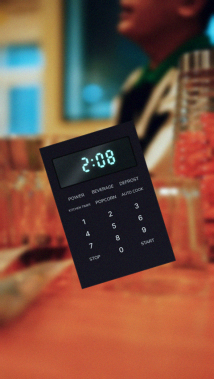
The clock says 2:08
